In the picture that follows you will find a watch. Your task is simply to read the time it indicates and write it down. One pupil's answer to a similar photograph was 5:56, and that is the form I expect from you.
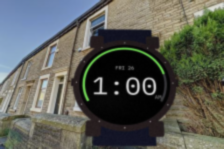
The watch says 1:00
